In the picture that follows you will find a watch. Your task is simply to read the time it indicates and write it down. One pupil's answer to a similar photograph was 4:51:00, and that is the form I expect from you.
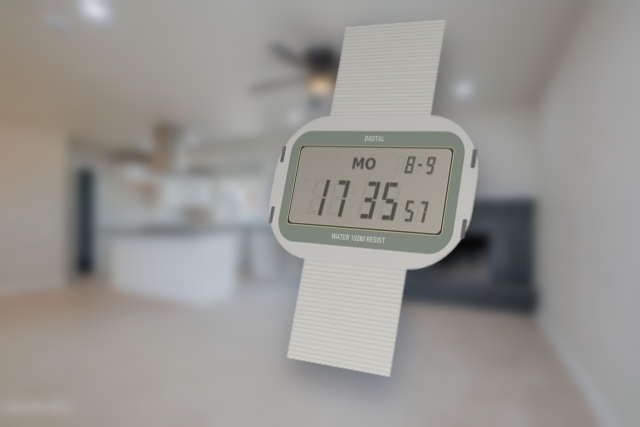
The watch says 17:35:57
